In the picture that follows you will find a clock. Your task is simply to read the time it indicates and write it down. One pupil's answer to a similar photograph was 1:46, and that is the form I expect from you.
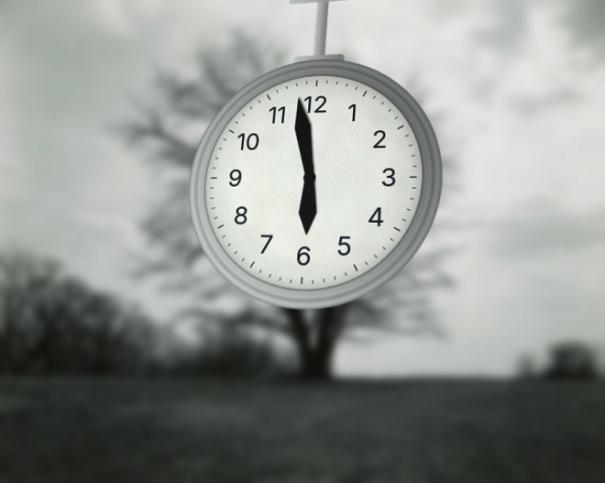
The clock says 5:58
